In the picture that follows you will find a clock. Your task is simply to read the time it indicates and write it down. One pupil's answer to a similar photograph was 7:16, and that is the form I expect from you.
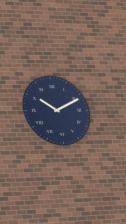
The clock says 10:11
